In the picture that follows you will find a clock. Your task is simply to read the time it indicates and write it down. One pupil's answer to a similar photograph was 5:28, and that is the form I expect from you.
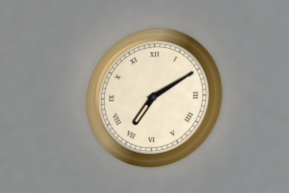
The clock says 7:10
